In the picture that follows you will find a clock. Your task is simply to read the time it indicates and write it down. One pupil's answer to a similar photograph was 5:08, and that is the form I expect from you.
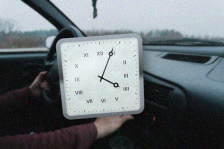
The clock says 4:04
